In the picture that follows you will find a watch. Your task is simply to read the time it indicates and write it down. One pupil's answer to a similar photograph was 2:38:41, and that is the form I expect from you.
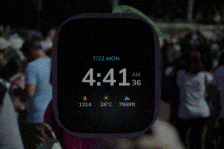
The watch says 4:41:36
